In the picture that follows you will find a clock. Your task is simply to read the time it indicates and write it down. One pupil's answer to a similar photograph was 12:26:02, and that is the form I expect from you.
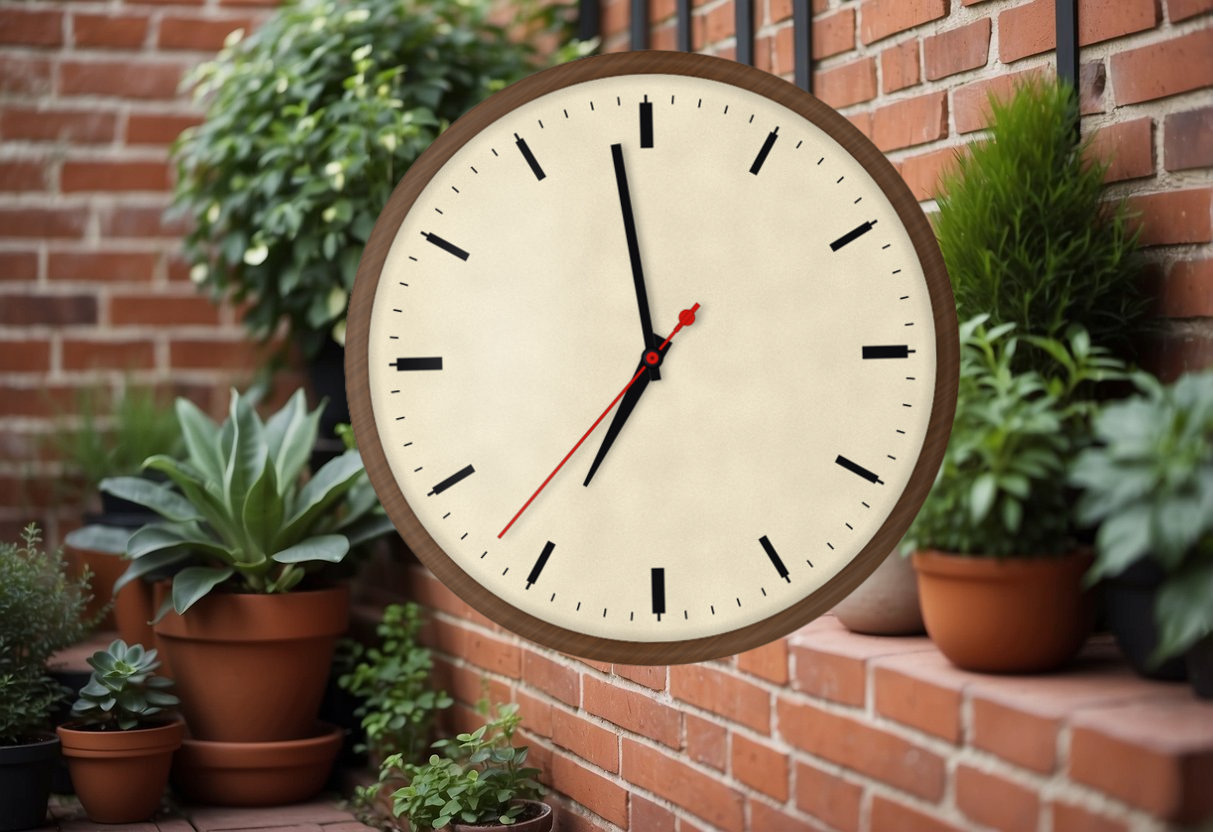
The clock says 6:58:37
